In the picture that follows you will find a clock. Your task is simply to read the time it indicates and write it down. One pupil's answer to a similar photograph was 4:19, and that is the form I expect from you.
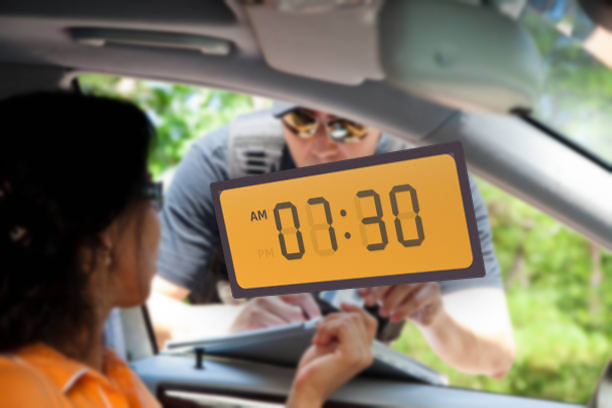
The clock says 7:30
